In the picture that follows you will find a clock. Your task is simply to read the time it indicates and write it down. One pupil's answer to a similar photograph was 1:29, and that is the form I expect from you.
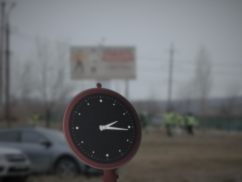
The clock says 2:16
